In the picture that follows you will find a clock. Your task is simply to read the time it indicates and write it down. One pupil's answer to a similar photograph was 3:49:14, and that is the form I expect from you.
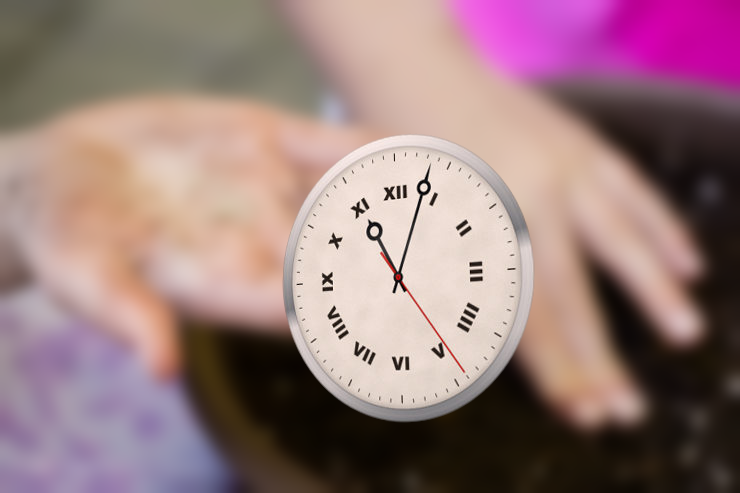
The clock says 11:03:24
